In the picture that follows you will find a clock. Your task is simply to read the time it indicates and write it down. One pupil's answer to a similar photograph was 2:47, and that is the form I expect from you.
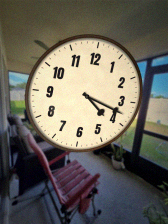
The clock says 4:18
